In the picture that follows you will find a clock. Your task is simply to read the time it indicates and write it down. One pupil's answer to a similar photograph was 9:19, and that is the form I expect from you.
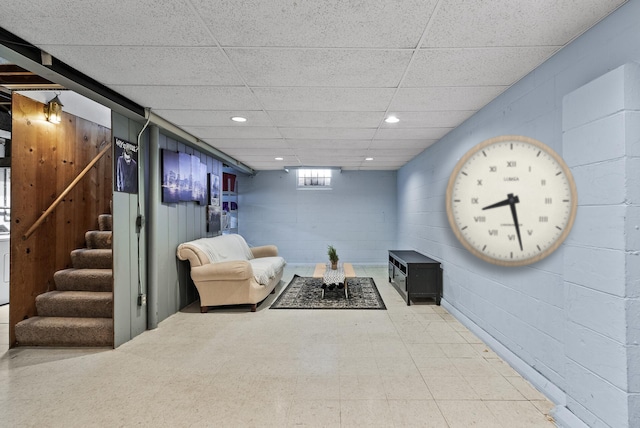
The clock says 8:28
